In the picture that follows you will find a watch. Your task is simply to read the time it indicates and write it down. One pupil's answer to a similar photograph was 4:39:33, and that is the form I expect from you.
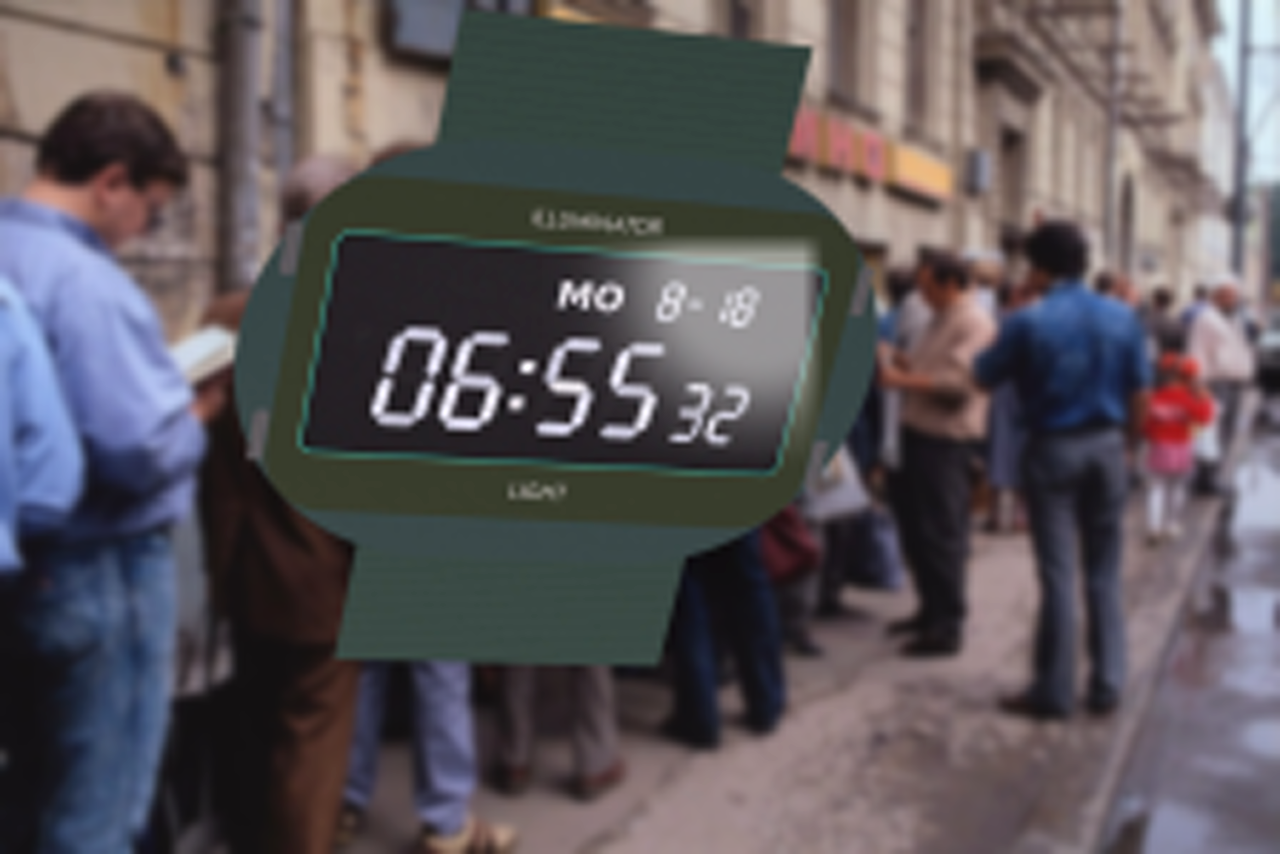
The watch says 6:55:32
